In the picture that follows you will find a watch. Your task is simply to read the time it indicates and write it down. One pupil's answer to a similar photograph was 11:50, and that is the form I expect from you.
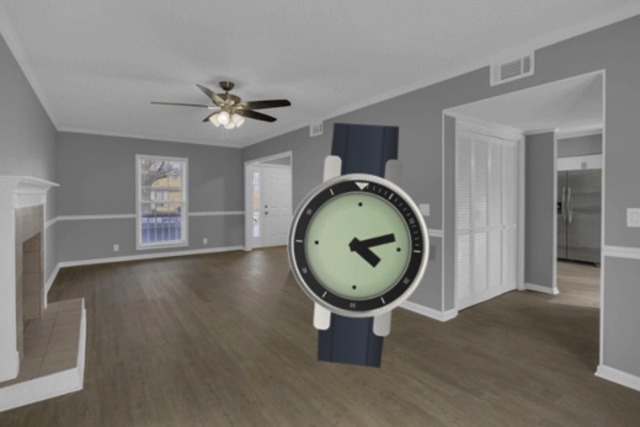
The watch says 4:12
